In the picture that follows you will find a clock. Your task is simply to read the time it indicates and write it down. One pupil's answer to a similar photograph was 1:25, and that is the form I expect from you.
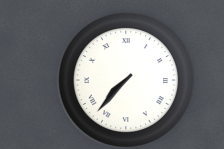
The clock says 7:37
